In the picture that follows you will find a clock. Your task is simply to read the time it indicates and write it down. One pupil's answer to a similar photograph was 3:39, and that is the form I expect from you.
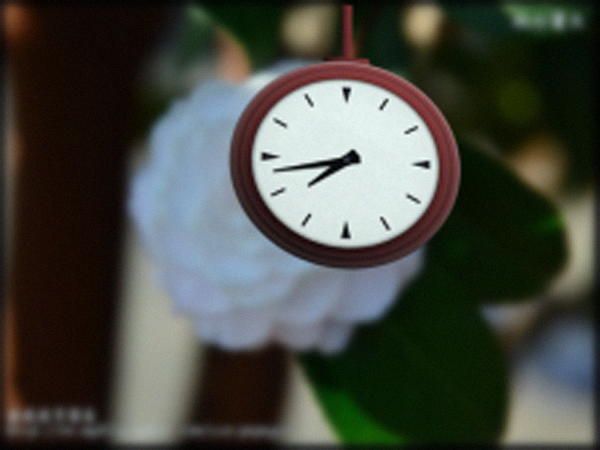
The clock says 7:43
